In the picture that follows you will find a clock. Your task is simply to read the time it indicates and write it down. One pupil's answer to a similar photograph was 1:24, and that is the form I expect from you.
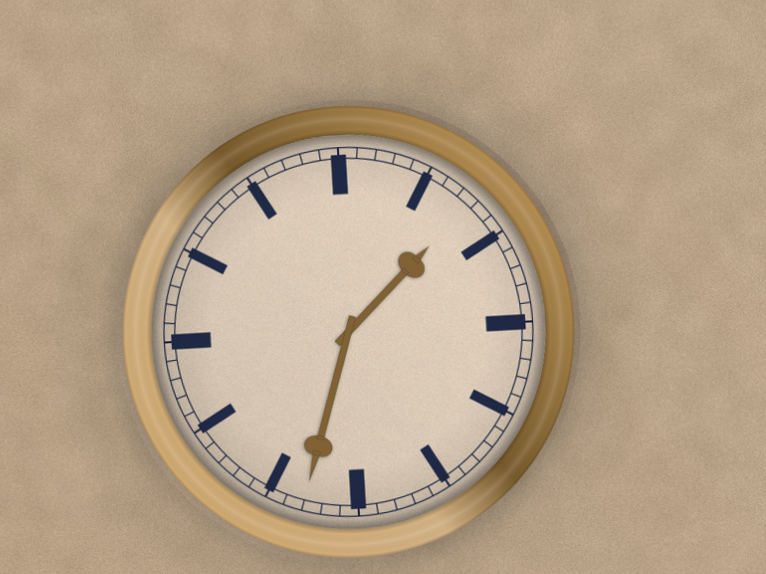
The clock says 1:33
